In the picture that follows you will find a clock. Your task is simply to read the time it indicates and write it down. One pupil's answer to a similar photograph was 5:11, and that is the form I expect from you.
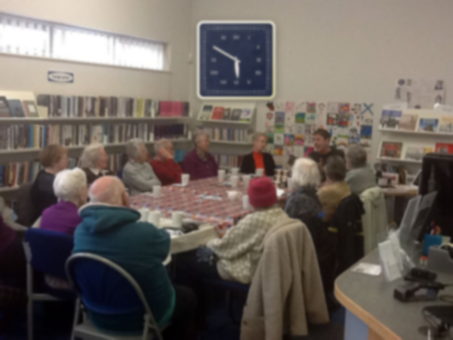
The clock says 5:50
